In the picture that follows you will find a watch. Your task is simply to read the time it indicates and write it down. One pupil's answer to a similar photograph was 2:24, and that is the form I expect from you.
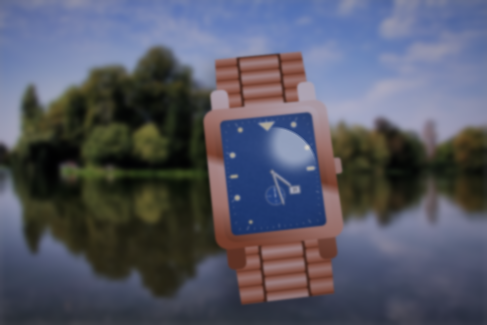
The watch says 4:28
